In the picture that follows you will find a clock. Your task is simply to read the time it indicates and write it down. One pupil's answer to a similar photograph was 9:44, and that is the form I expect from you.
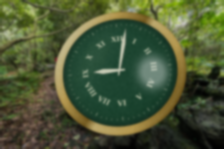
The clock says 9:02
